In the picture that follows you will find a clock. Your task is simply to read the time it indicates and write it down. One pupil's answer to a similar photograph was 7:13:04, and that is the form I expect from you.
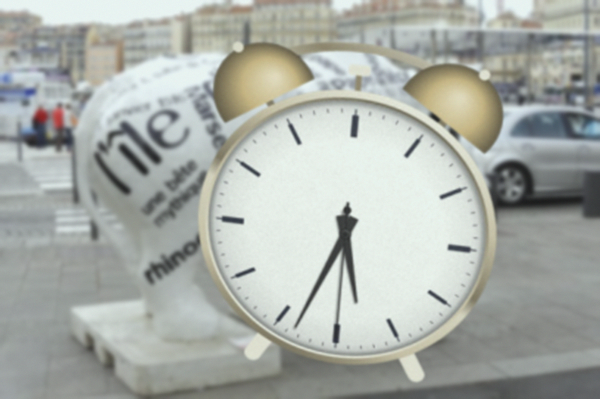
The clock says 5:33:30
